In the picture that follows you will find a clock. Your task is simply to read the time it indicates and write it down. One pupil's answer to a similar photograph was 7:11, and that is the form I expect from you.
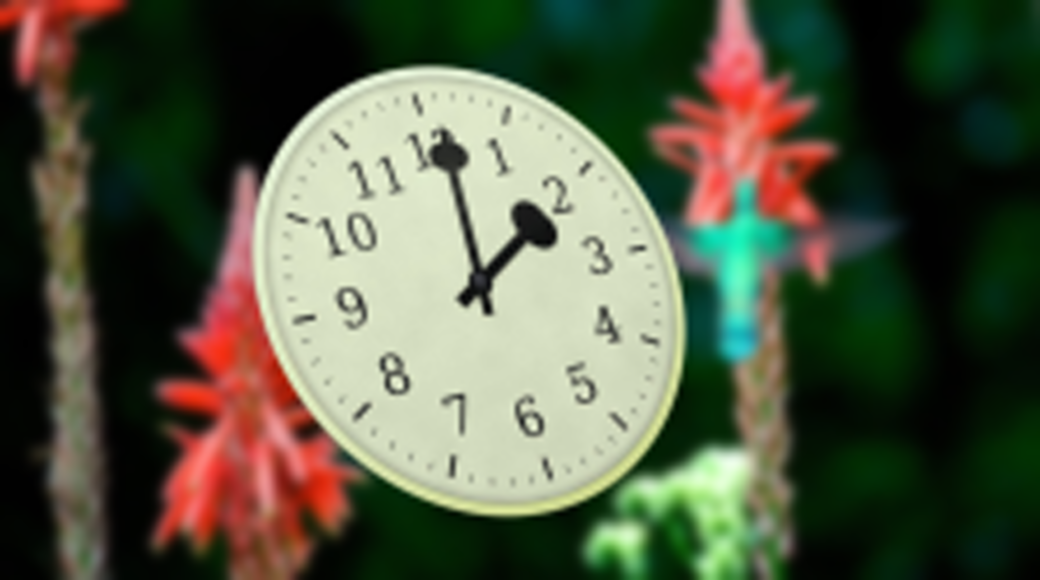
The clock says 2:01
